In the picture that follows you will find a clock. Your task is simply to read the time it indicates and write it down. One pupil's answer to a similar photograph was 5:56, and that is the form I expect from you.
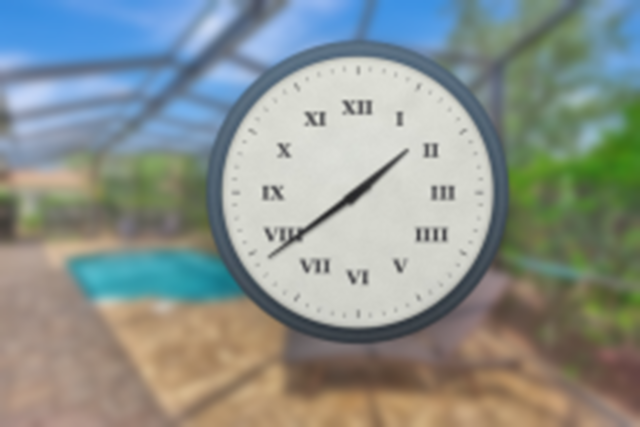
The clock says 1:39
